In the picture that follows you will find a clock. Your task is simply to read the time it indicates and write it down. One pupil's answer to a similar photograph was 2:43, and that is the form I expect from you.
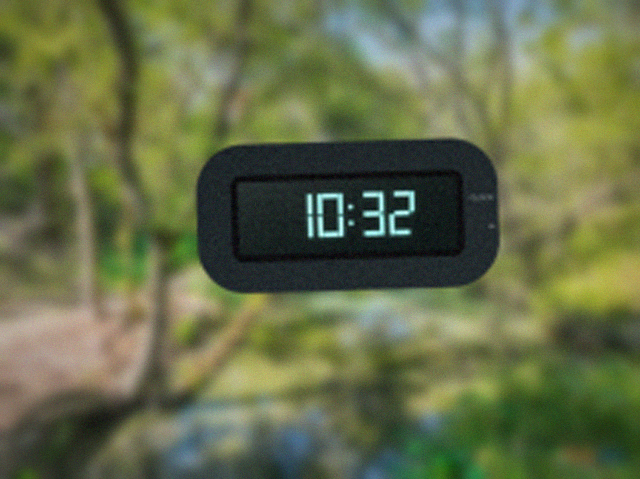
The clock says 10:32
